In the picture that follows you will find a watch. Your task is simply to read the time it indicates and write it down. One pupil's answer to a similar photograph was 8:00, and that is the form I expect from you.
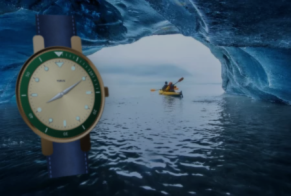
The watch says 8:10
